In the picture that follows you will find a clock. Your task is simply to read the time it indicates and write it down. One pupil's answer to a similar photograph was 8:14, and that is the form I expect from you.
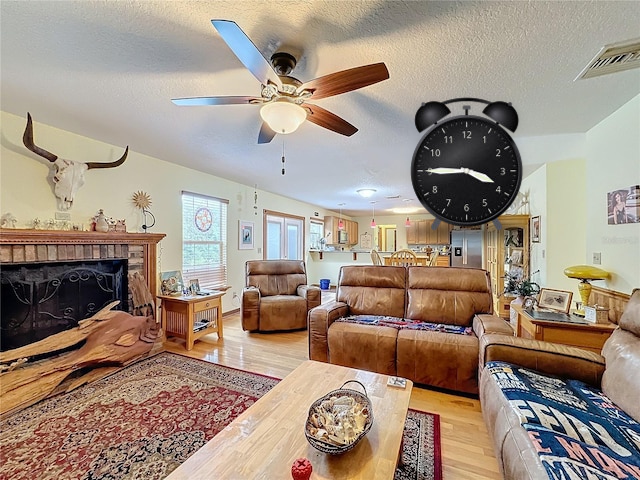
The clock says 3:45
